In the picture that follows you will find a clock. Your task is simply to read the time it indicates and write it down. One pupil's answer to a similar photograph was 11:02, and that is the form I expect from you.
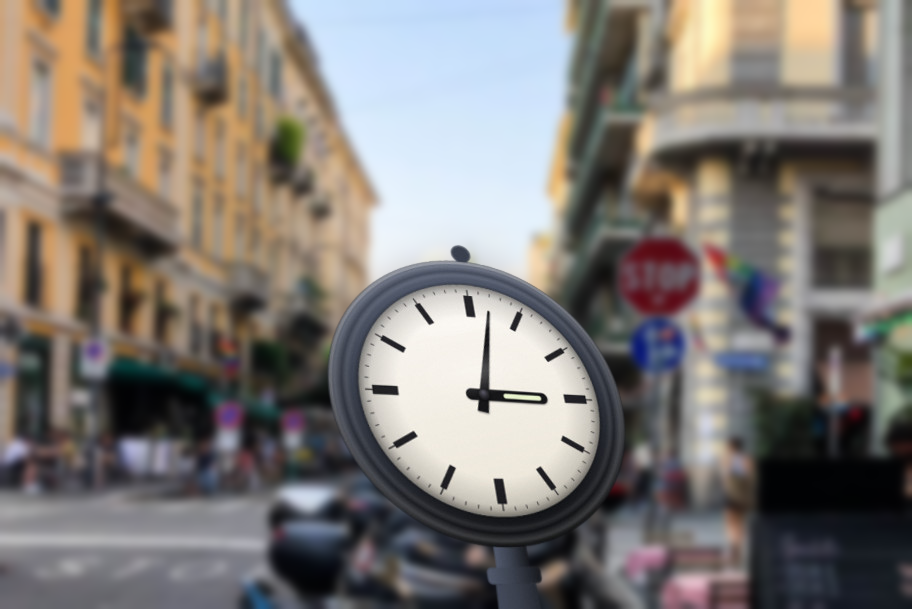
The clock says 3:02
